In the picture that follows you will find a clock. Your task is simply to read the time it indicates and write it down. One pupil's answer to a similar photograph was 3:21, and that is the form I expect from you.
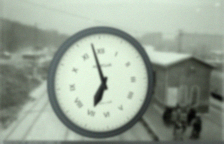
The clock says 6:58
